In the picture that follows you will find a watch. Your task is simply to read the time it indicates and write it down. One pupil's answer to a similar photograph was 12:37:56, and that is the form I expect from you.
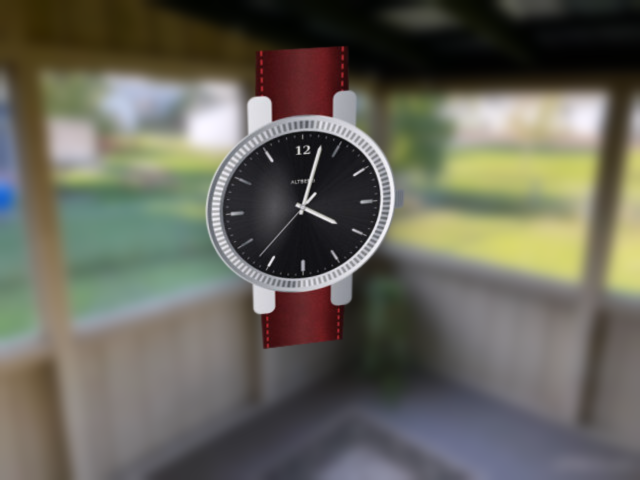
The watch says 4:02:37
